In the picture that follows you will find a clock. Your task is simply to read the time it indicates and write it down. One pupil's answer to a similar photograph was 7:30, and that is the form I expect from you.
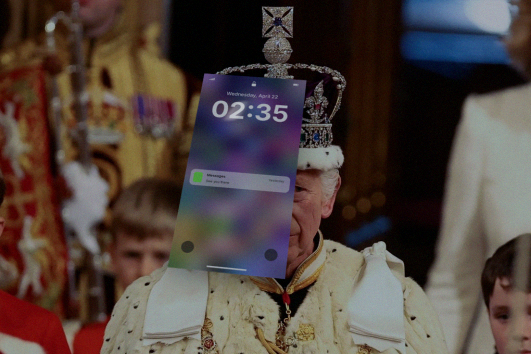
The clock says 2:35
